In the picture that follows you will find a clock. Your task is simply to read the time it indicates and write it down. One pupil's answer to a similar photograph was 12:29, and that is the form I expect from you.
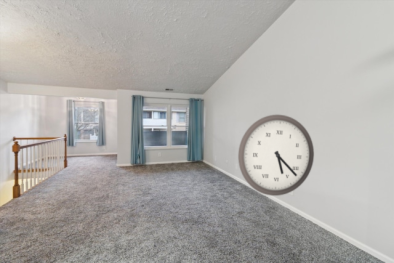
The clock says 5:22
